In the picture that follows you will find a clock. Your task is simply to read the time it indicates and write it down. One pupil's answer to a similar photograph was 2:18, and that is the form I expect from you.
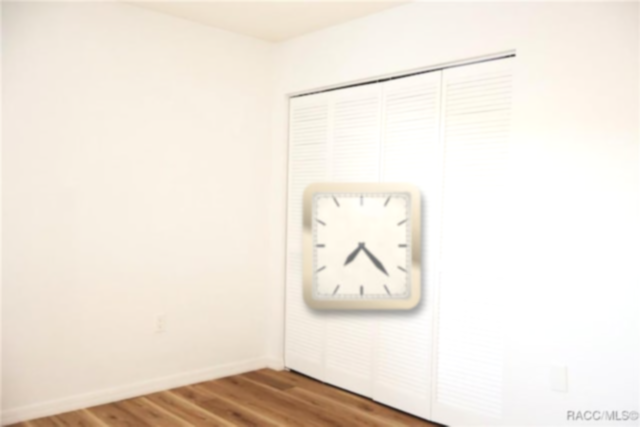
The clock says 7:23
